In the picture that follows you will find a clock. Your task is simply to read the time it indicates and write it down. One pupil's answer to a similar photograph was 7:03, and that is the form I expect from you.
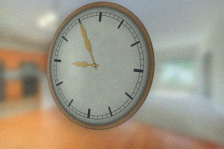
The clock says 8:55
